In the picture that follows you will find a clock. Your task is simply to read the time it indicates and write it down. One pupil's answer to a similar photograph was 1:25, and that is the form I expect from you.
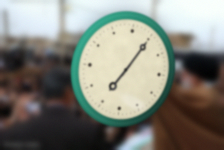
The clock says 7:05
